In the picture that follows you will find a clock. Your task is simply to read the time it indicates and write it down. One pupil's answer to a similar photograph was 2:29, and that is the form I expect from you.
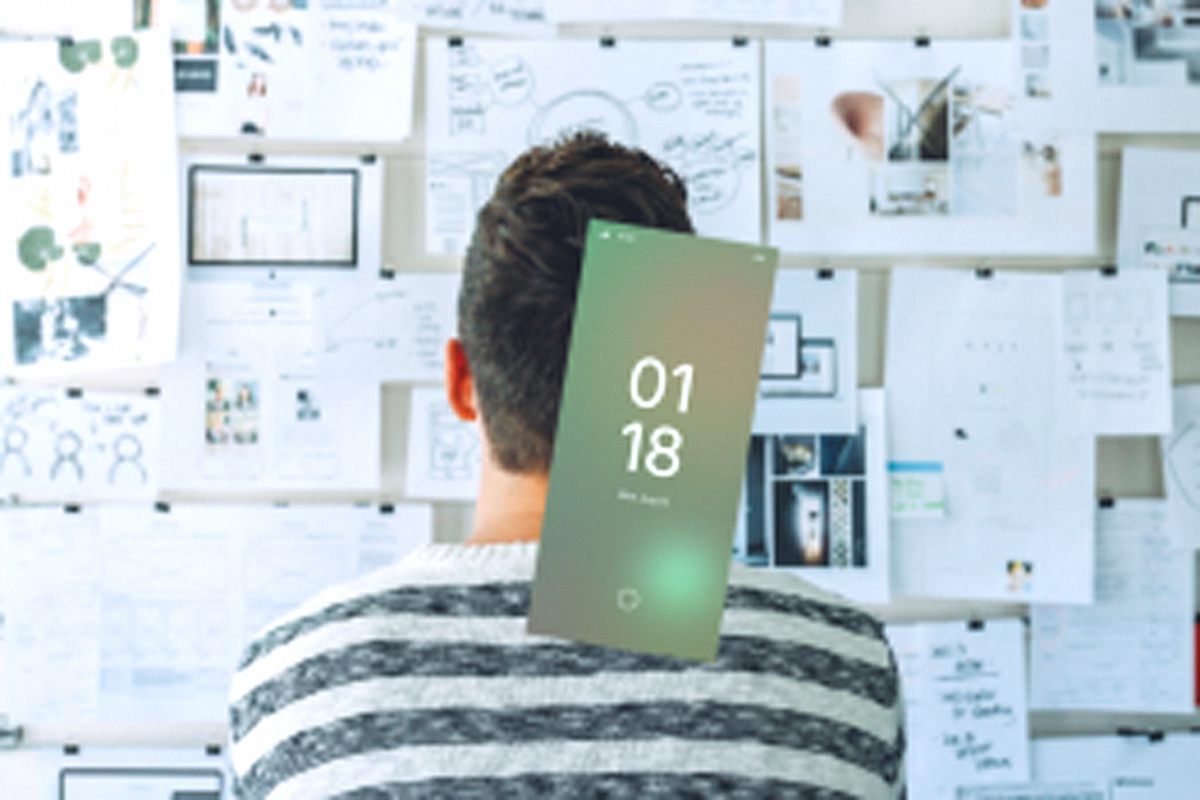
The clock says 1:18
